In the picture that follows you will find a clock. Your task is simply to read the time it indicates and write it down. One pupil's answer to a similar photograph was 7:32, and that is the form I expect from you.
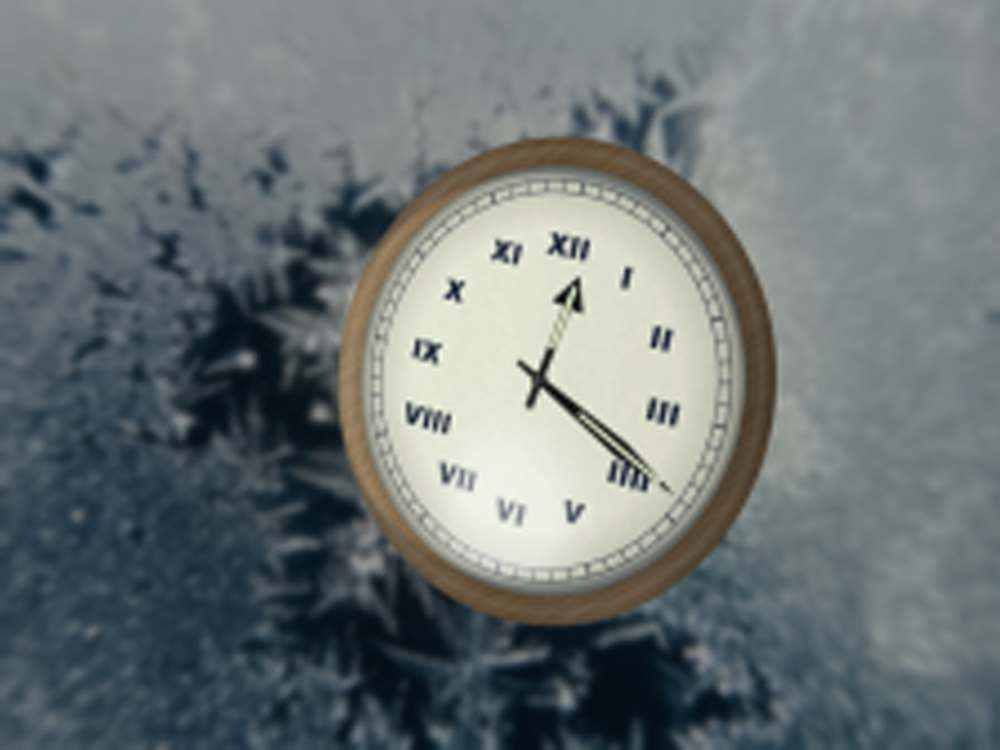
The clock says 12:19
